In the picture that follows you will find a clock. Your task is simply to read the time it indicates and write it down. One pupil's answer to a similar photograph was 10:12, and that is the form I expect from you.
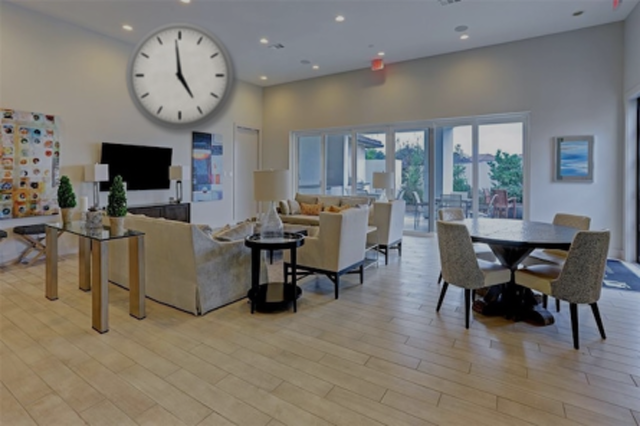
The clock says 4:59
